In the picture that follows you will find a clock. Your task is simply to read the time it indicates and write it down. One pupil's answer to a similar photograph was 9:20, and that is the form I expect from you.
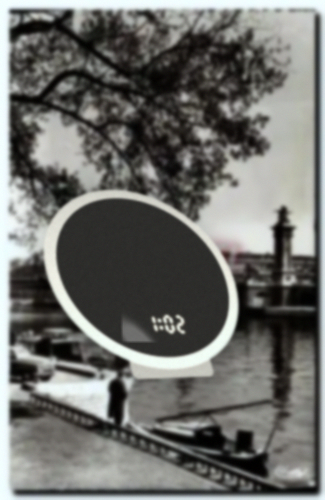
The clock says 1:02
